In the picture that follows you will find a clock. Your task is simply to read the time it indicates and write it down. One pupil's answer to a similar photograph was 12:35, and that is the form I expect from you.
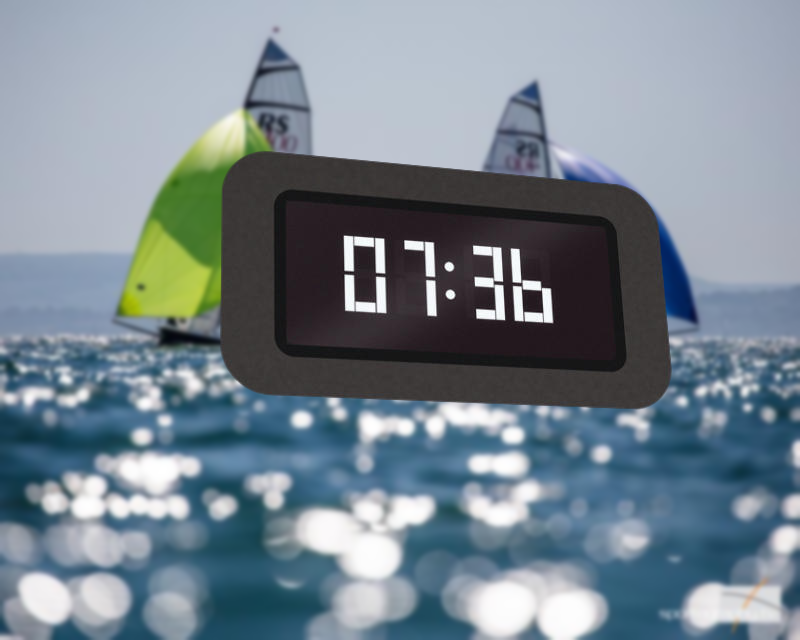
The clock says 7:36
